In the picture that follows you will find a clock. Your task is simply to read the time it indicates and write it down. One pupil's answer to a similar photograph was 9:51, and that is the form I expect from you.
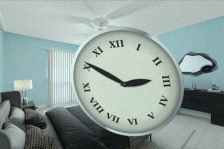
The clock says 2:51
